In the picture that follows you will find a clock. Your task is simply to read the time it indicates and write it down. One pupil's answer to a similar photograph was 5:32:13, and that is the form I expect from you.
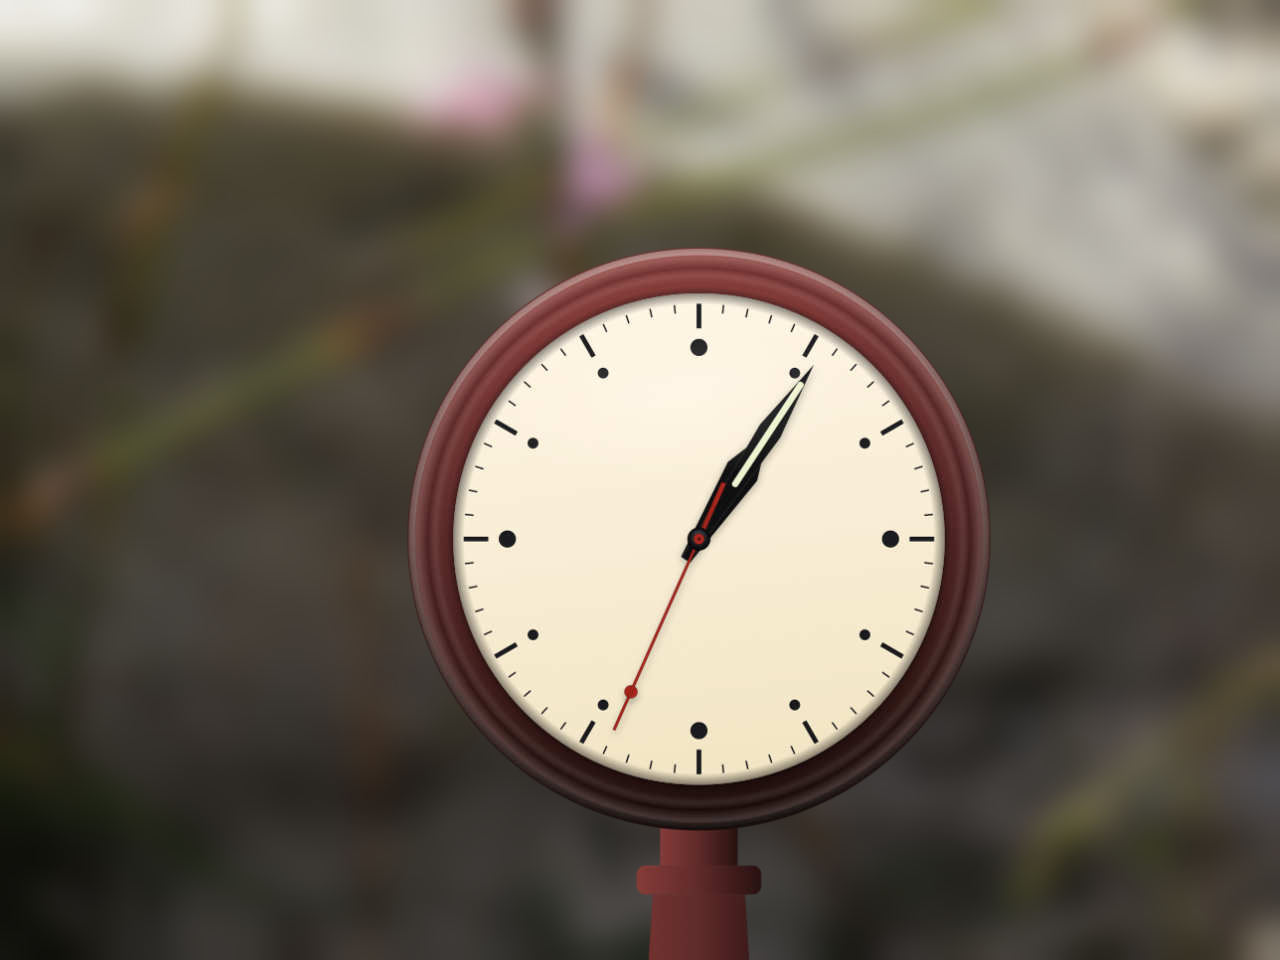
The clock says 1:05:34
